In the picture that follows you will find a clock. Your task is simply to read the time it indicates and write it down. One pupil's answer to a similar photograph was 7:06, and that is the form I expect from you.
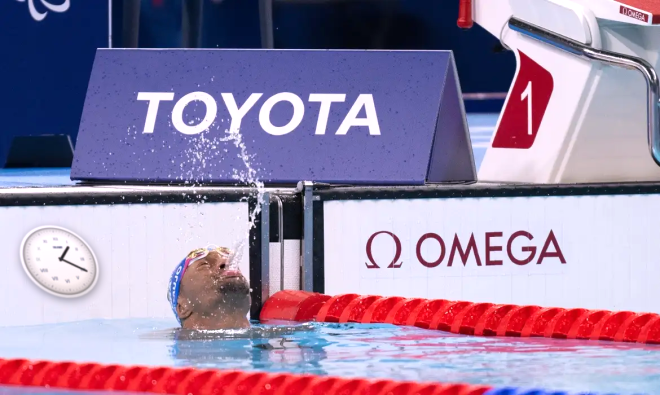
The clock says 1:20
